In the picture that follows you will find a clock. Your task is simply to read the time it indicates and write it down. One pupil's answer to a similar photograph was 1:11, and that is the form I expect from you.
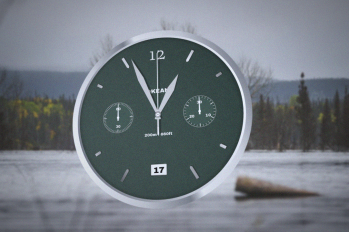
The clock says 12:56
